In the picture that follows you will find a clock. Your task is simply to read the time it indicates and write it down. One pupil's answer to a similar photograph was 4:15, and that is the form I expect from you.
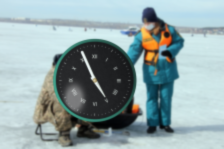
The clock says 4:56
